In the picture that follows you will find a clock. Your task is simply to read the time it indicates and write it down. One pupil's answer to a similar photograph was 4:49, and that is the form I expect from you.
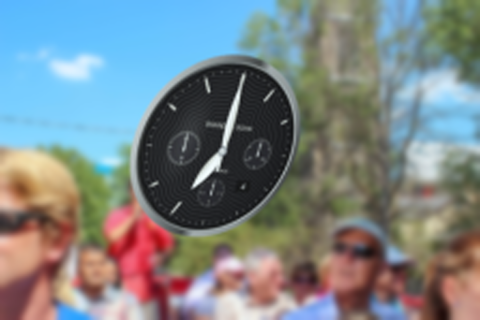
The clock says 7:00
